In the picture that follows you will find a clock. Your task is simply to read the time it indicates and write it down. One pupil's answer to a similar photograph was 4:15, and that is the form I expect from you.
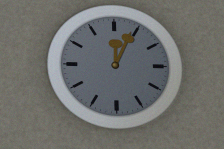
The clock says 12:04
